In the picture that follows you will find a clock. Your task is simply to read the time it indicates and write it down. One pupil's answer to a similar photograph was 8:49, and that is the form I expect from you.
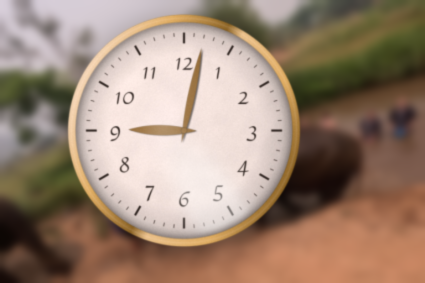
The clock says 9:02
